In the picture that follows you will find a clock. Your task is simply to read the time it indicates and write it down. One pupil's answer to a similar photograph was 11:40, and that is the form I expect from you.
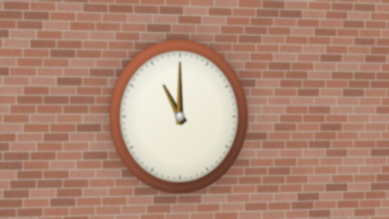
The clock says 11:00
